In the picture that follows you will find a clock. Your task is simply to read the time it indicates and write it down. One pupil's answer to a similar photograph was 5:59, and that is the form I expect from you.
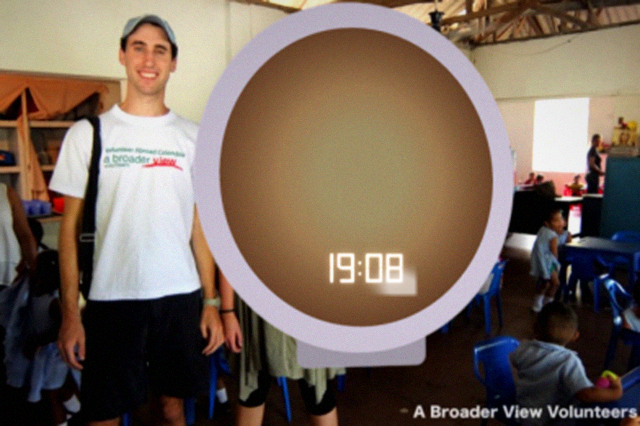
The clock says 19:08
